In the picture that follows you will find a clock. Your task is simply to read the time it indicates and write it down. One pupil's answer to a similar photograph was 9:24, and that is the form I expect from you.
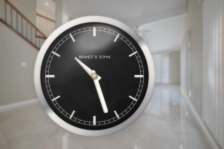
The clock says 10:27
